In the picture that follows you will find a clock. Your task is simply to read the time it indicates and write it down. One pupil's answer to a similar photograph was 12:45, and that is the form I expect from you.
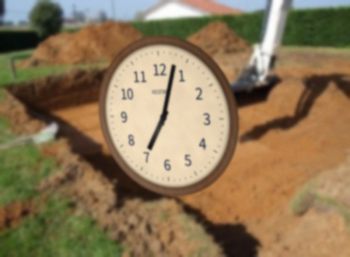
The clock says 7:03
